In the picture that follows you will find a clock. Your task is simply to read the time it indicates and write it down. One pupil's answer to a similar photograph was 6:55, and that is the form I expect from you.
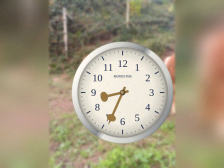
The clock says 8:34
